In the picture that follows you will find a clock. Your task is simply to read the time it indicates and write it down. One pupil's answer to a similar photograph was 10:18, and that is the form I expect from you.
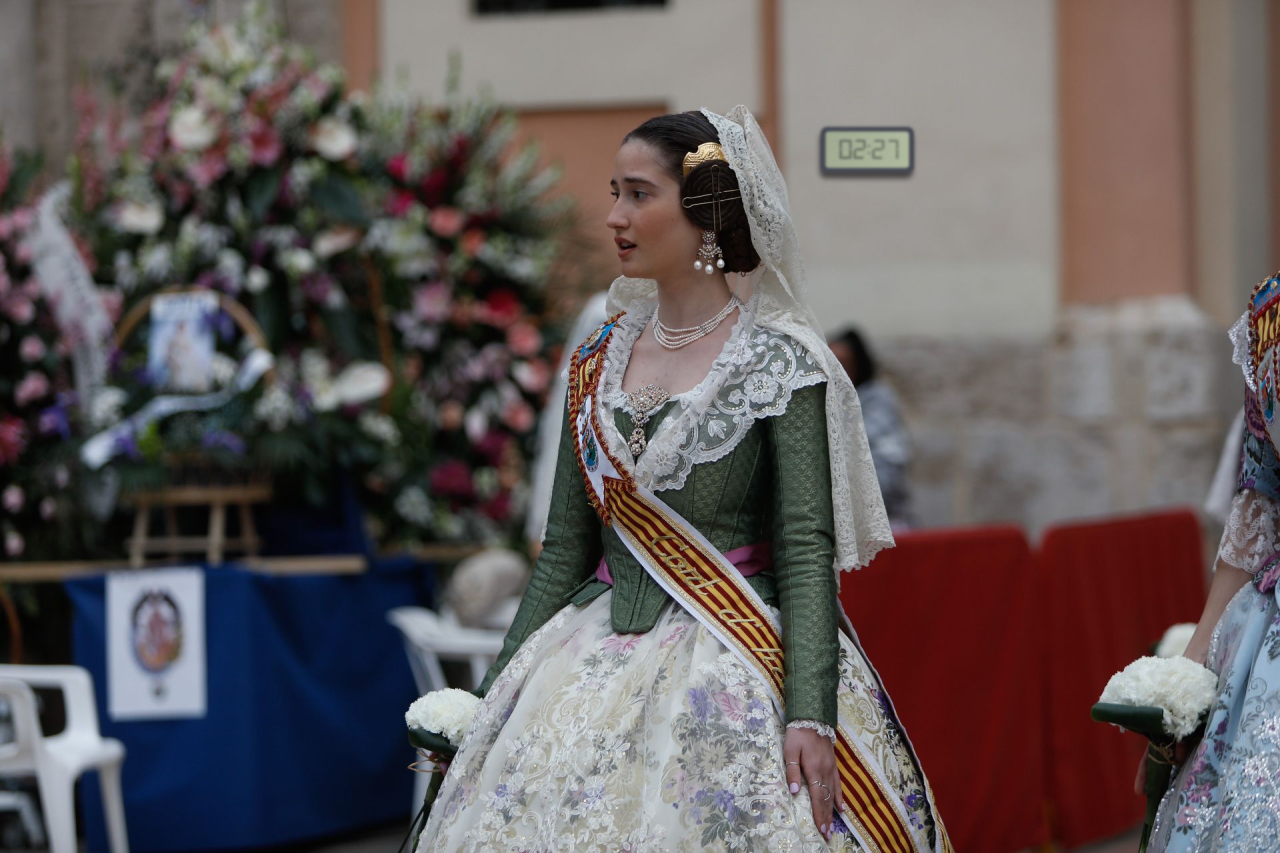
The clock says 2:27
